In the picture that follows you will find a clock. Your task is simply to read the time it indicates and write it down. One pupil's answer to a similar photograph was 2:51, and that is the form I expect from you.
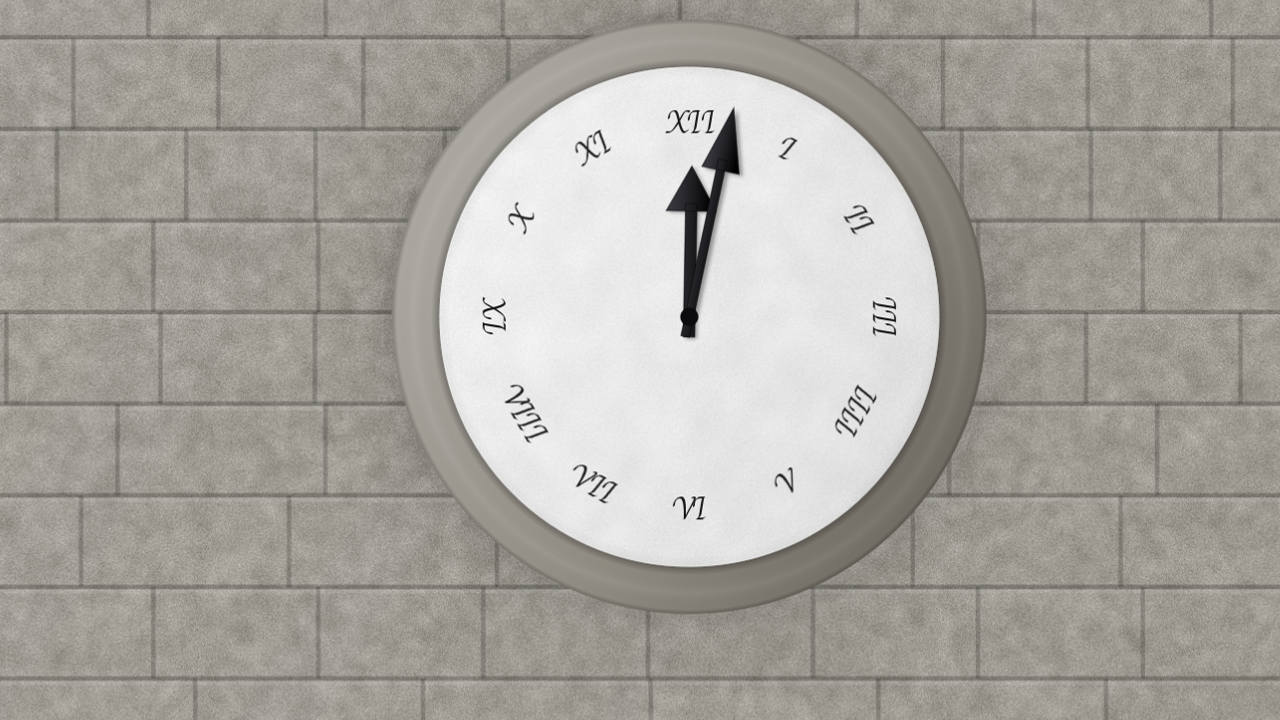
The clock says 12:02
